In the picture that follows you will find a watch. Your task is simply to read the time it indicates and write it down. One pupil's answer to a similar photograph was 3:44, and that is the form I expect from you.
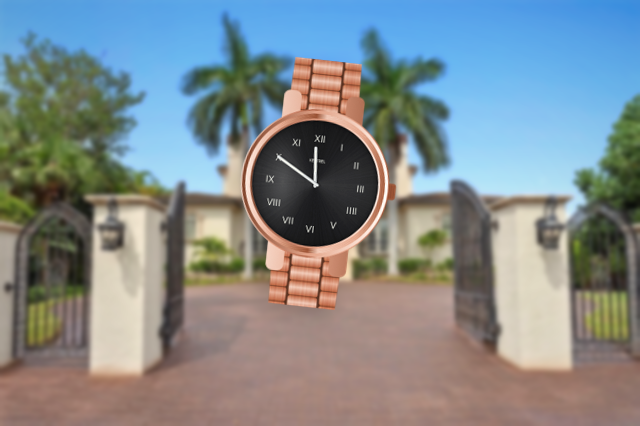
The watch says 11:50
